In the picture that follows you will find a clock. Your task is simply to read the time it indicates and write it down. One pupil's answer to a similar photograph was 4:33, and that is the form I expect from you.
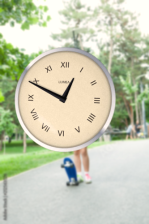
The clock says 12:49
